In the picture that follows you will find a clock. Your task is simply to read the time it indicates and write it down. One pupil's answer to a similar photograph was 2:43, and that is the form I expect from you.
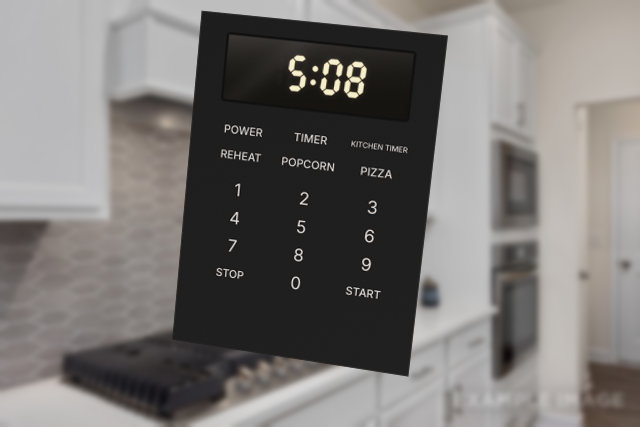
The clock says 5:08
